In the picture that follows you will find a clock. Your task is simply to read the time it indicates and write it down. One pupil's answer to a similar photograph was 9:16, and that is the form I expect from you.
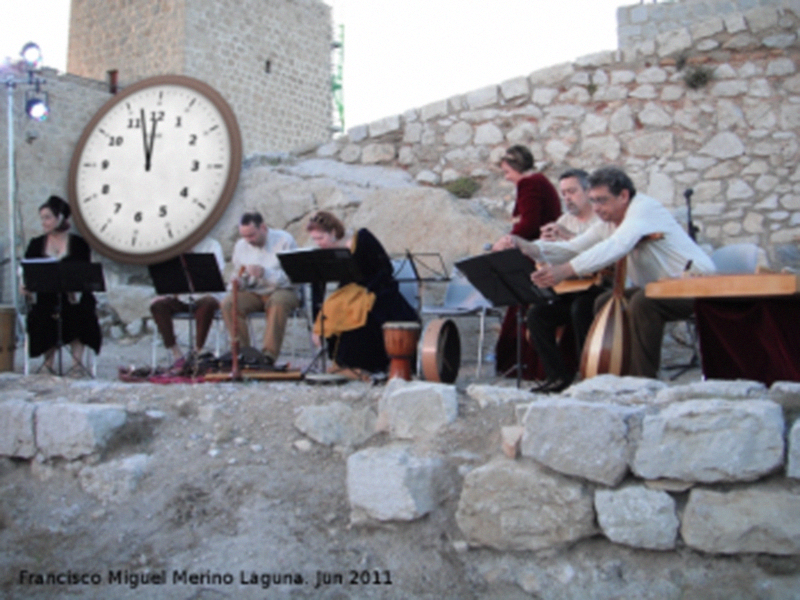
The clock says 11:57
